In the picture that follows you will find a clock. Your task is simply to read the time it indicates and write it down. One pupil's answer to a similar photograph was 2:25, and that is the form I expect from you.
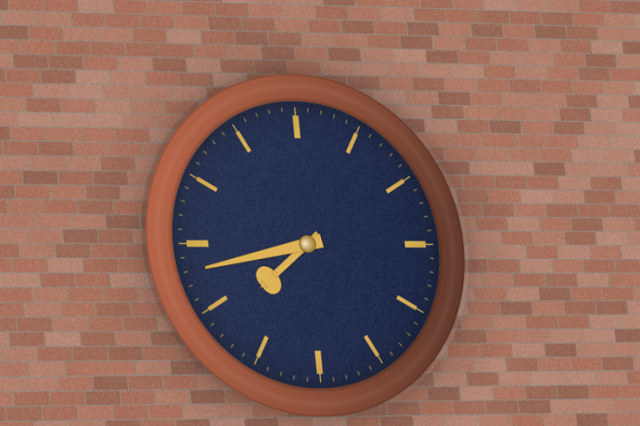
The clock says 7:43
